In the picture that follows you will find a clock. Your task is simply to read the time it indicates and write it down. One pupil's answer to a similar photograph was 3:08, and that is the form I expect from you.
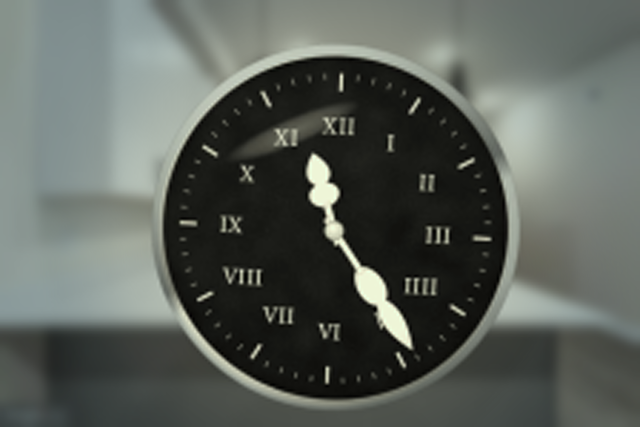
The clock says 11:24
